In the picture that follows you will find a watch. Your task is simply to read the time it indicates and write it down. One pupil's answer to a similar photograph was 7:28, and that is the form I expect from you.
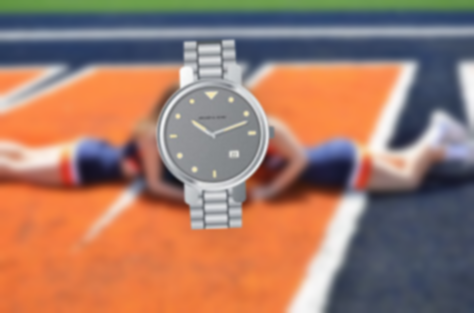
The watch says 10:12
